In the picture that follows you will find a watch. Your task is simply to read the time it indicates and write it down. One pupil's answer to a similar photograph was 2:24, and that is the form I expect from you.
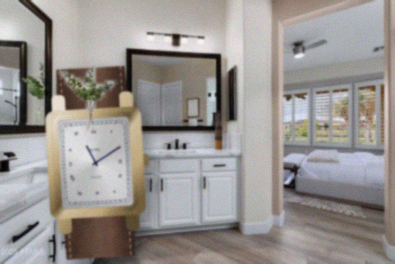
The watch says 11:10
